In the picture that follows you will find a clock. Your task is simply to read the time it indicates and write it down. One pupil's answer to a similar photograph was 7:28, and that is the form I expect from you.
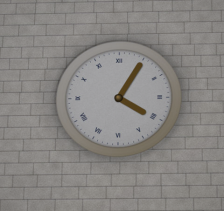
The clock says 4:05
